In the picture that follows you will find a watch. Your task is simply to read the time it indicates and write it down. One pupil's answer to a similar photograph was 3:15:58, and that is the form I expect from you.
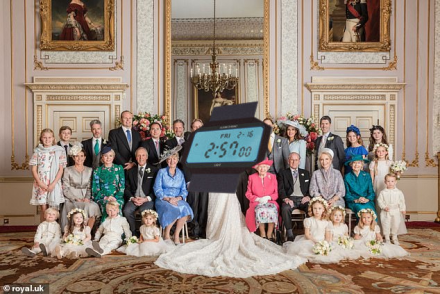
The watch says 2:57:00
